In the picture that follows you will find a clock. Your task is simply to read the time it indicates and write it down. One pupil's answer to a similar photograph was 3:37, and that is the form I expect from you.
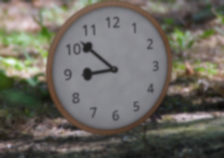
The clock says 8:52
